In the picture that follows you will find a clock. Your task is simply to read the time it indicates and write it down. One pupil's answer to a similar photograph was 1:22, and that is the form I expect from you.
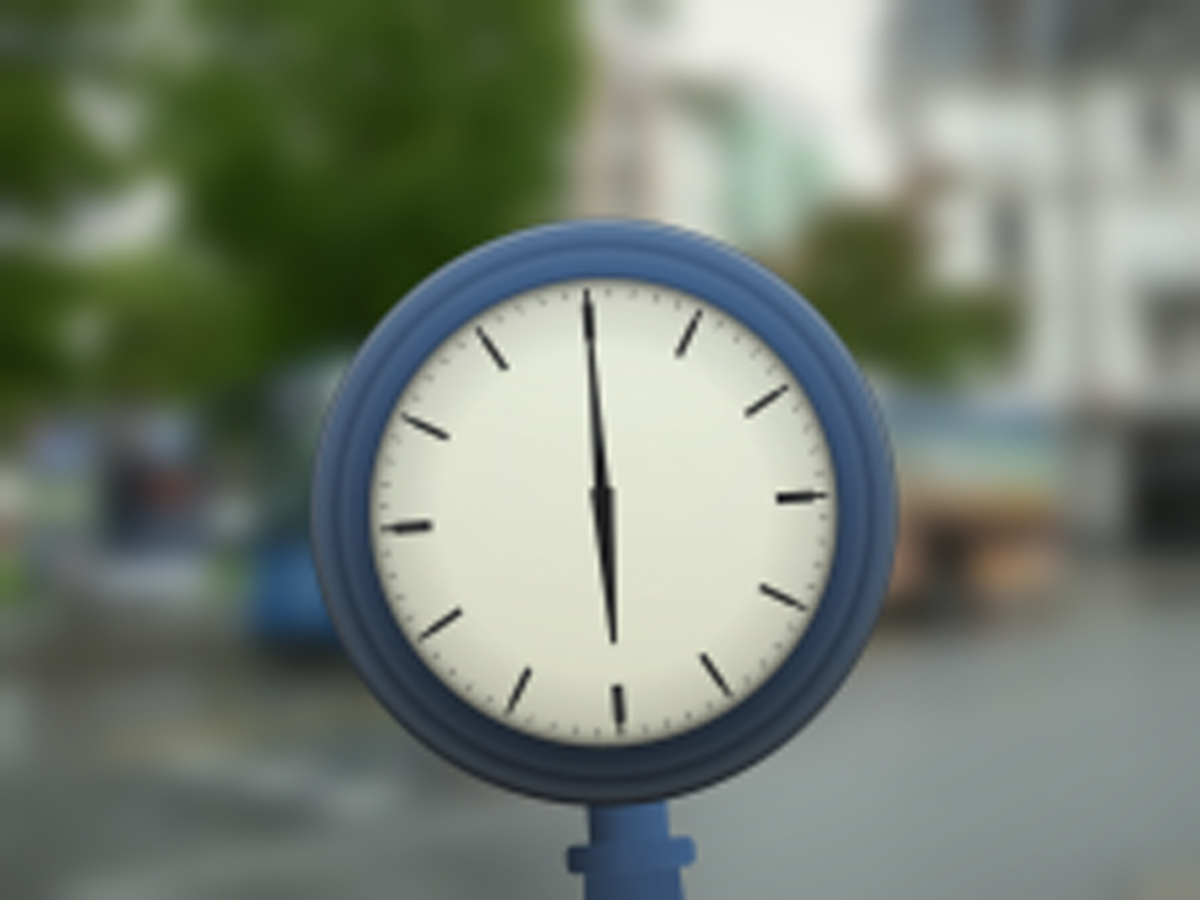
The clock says 6:00
